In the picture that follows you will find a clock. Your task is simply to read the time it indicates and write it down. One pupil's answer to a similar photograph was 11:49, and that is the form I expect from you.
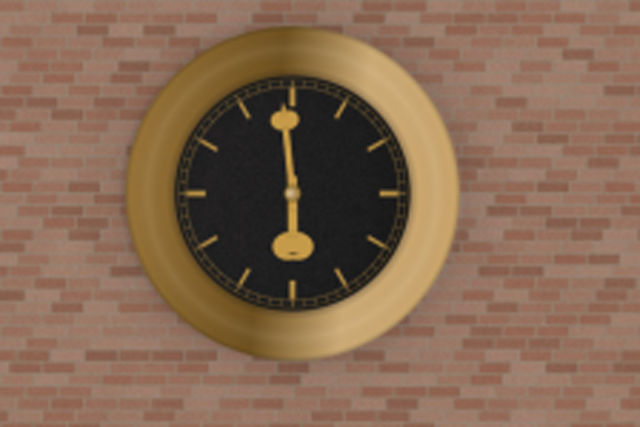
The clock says 5:59
